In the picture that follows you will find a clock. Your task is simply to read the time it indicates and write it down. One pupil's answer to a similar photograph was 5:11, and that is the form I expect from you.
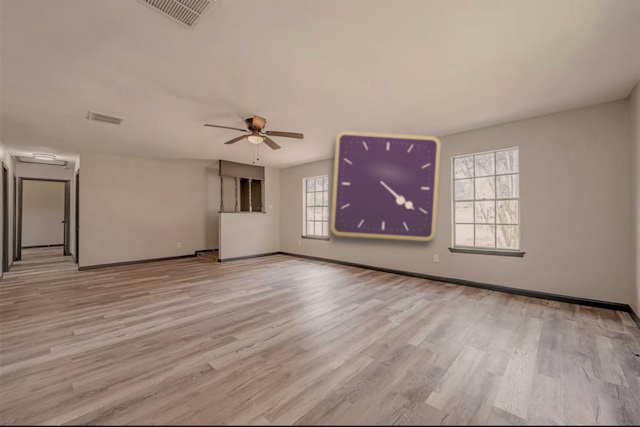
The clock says 4:21
